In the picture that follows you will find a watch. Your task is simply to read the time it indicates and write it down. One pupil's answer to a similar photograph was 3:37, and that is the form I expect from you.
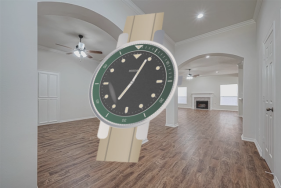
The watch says 7:04
